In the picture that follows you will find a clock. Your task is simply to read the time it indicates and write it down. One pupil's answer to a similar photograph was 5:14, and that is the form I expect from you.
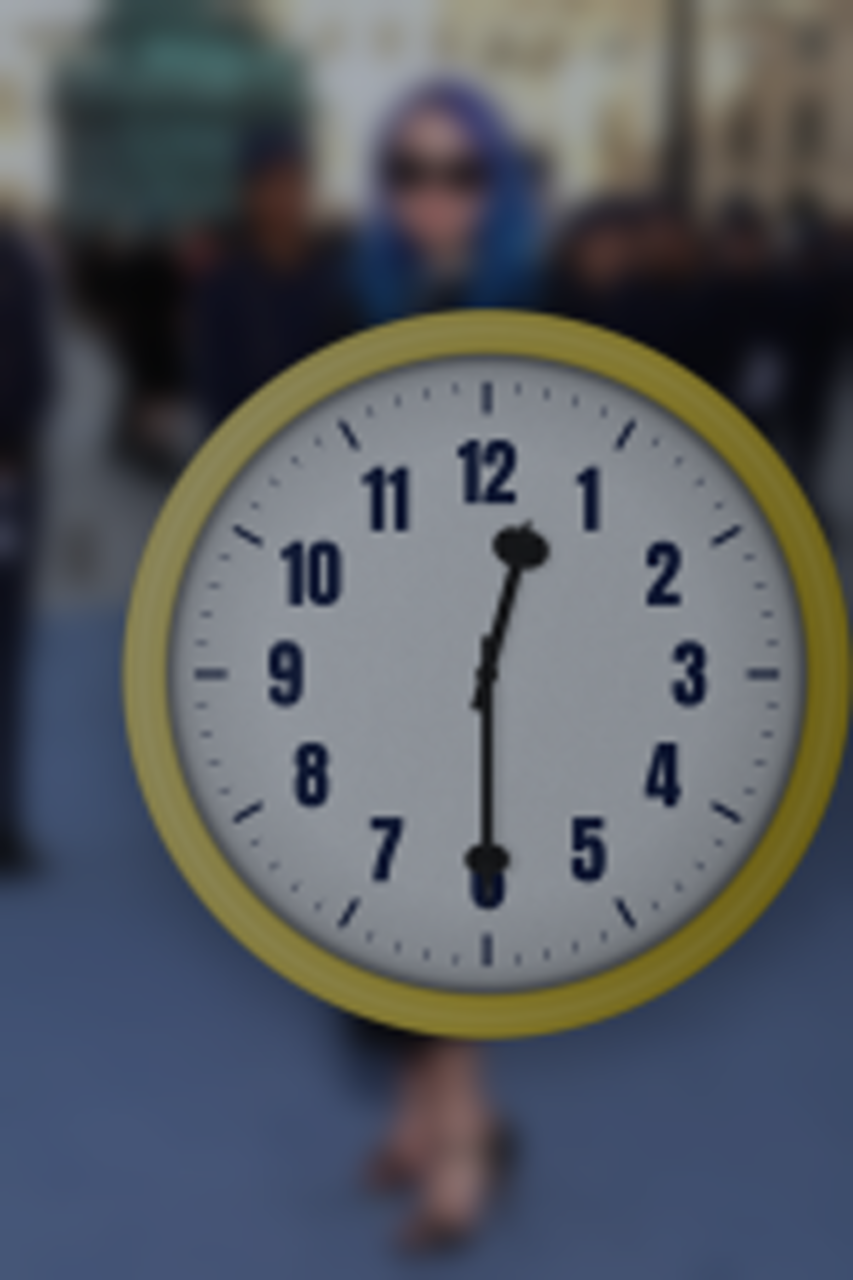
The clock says 12:30
